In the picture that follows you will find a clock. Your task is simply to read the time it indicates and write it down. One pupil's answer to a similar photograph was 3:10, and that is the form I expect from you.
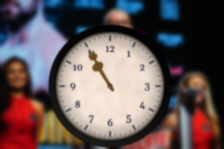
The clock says 10:55
